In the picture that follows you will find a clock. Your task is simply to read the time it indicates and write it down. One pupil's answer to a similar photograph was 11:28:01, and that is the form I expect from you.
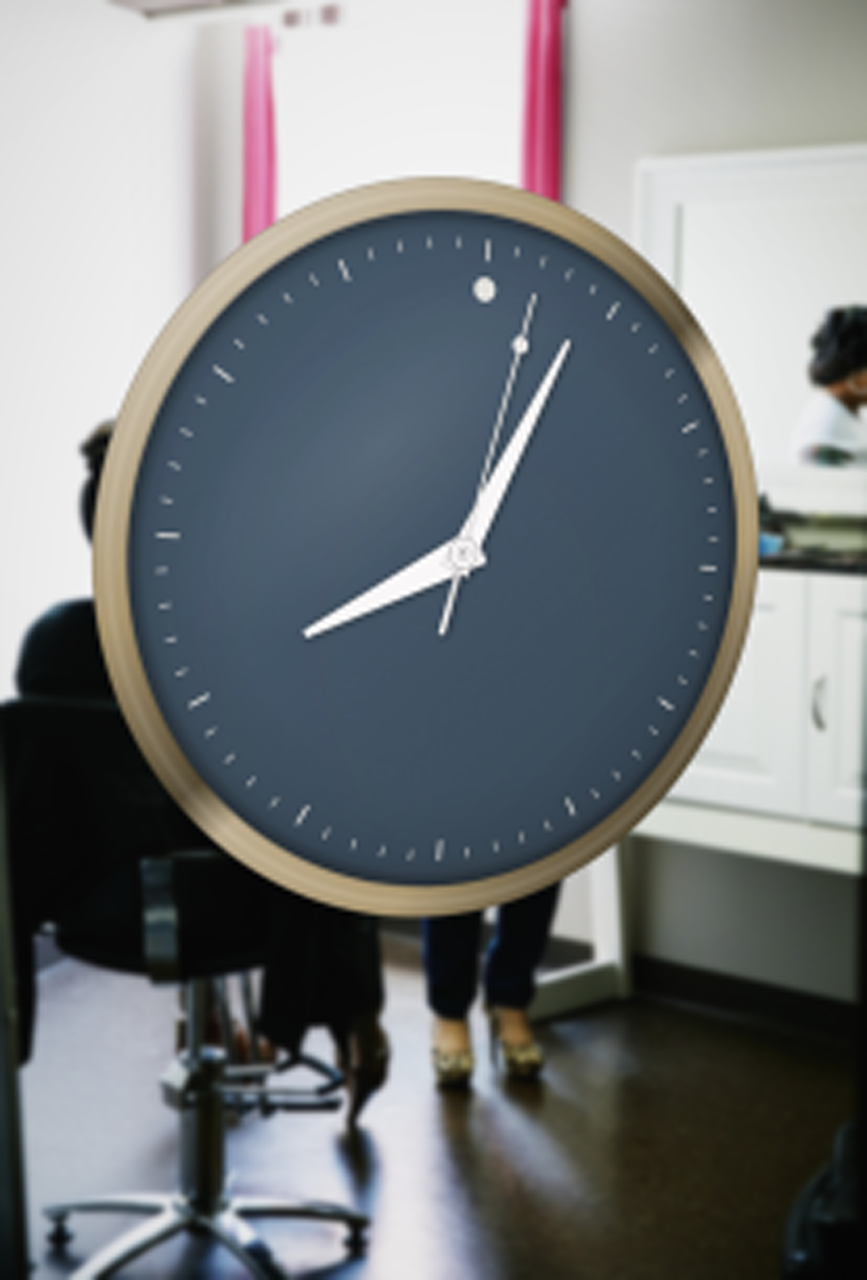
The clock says 8:04:02
